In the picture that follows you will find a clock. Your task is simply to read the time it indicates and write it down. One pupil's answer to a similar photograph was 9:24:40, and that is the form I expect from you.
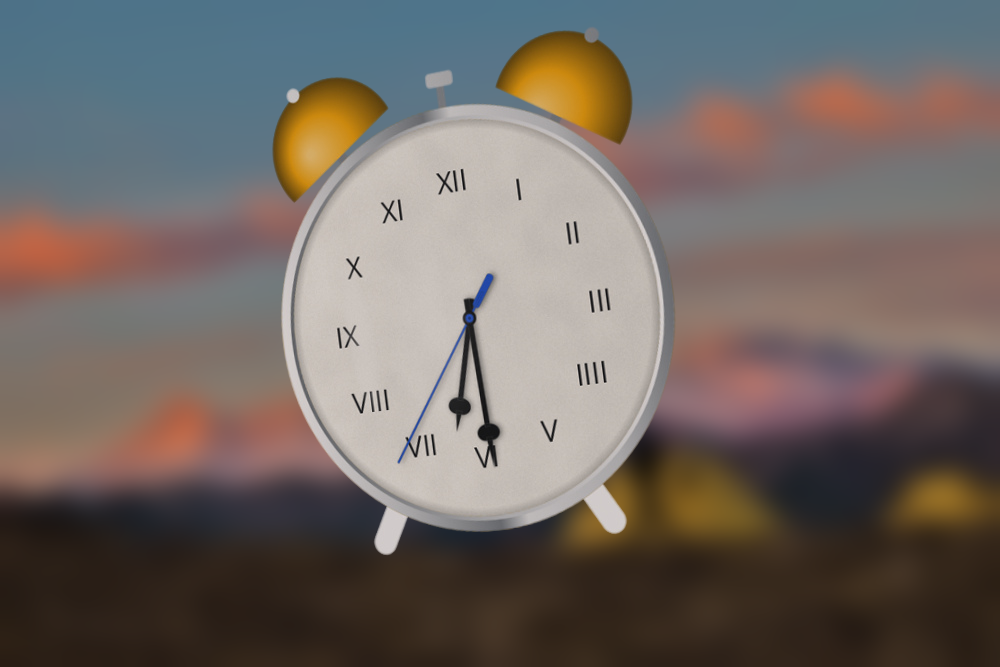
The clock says 6:29:36
